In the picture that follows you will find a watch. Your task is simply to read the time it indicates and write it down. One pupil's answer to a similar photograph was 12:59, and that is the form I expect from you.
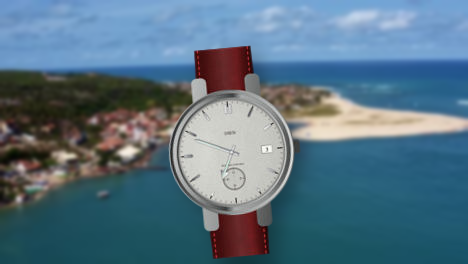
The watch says 6:49
